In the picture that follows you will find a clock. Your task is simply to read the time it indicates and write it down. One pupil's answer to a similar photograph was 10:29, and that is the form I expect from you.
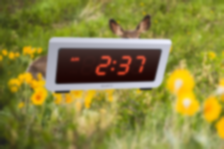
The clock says 2:37
